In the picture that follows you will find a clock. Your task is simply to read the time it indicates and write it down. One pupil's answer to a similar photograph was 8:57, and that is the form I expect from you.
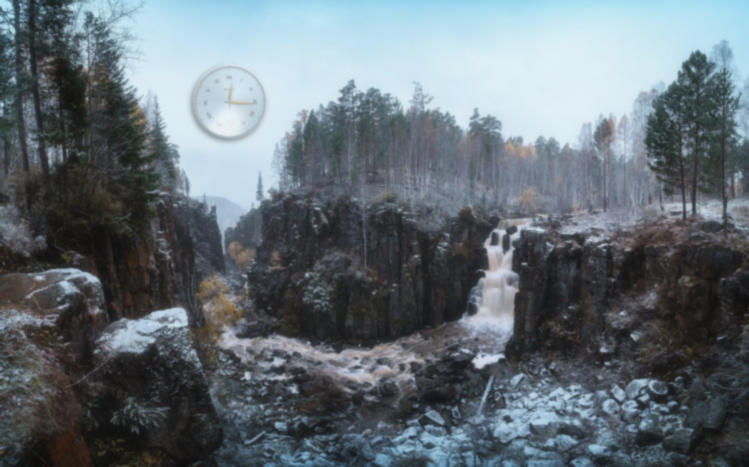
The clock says 12:16
